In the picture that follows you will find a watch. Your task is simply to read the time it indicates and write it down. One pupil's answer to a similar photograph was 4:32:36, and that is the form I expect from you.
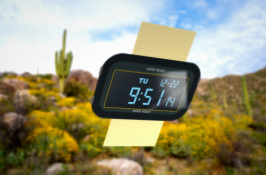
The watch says 9:51:14
